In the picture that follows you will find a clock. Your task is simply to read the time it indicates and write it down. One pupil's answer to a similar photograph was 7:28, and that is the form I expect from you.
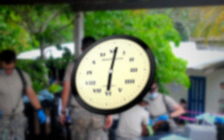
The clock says 6:01
